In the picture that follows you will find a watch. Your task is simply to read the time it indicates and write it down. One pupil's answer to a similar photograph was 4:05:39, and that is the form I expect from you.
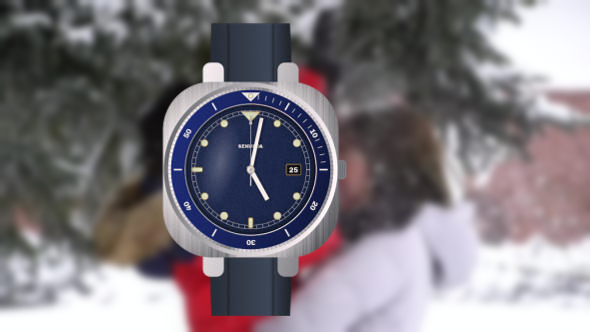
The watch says 5:02:00
